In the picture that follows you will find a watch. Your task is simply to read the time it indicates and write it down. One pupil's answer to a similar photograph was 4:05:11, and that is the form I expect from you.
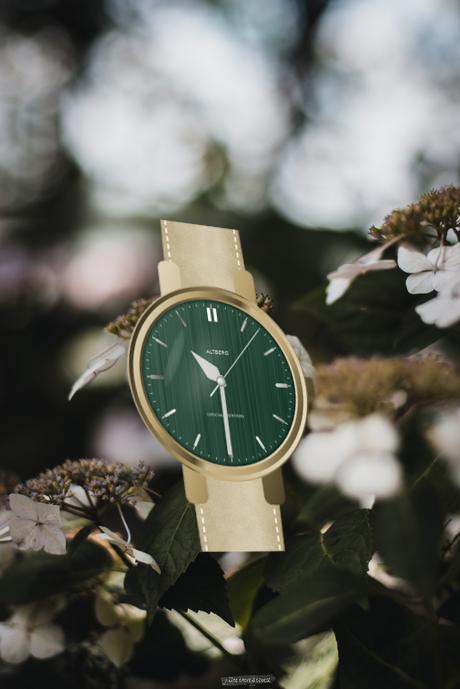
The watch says 10:30:07
